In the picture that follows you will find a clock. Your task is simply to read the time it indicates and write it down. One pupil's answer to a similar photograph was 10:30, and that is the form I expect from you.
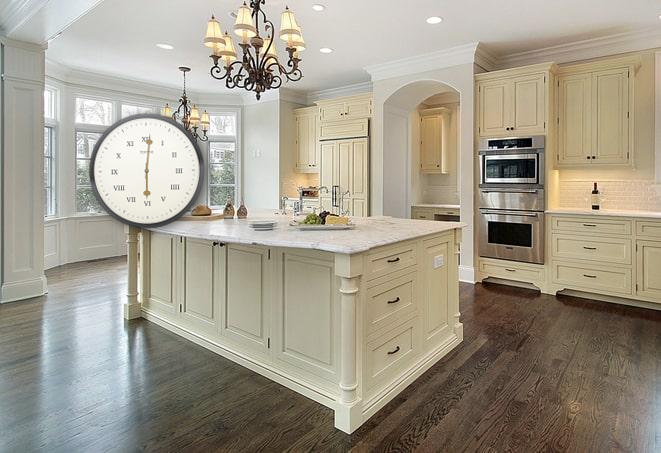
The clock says 6:01
